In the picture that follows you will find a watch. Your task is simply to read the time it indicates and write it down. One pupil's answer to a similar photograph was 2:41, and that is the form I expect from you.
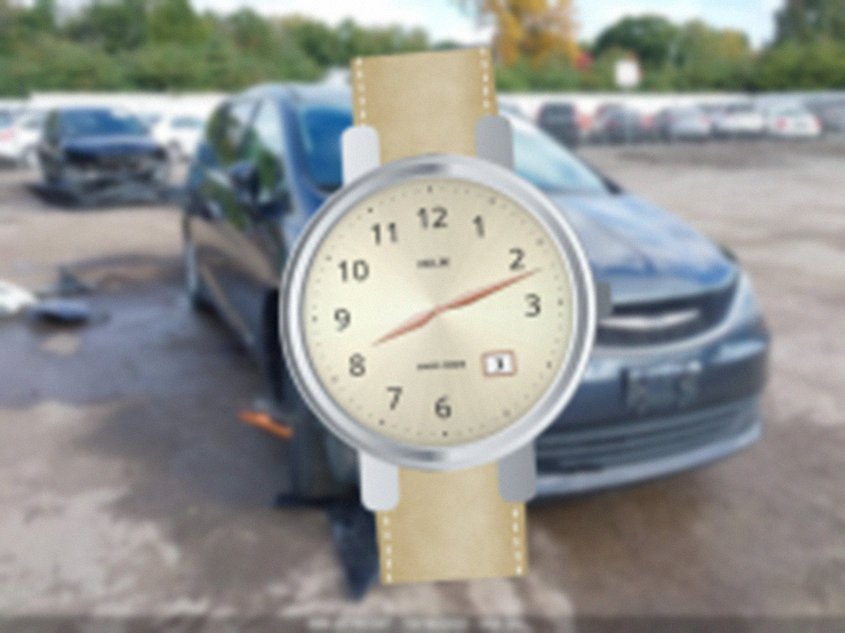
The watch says 8:12
